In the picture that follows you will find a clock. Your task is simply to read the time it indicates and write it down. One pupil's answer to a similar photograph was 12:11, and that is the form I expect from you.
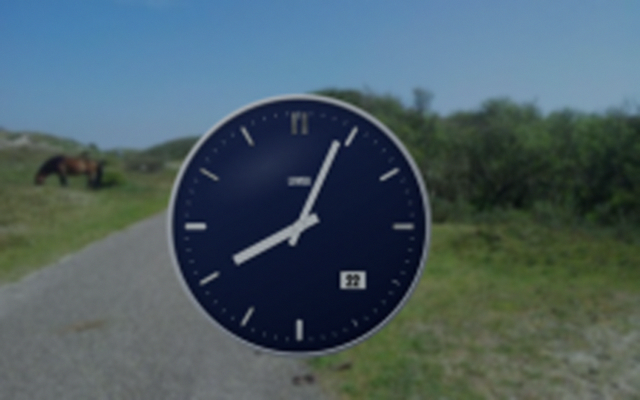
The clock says 8:04
